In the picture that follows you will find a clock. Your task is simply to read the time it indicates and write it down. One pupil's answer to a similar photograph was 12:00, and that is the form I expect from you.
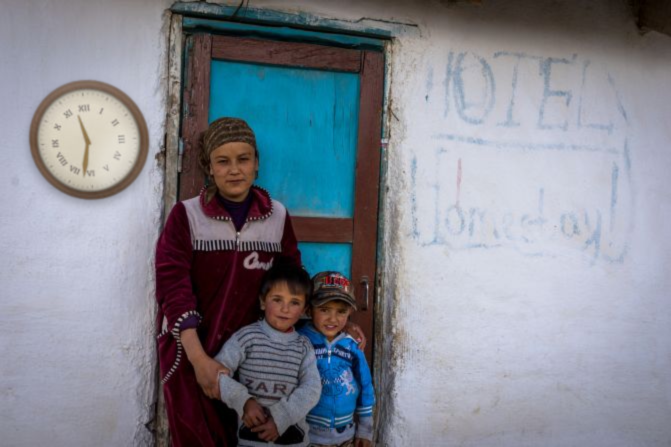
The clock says 11:32
